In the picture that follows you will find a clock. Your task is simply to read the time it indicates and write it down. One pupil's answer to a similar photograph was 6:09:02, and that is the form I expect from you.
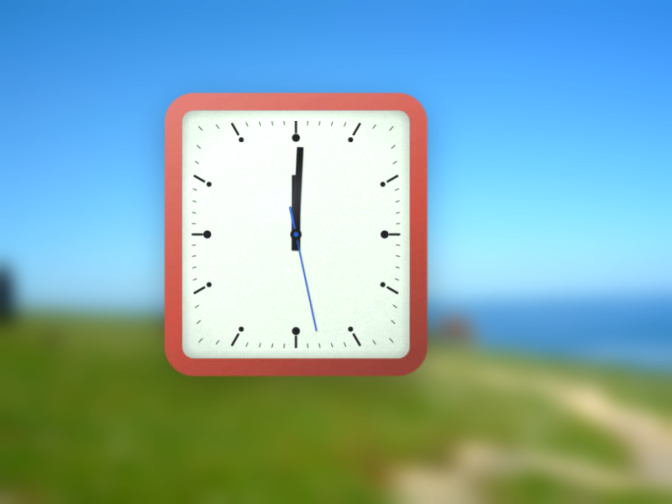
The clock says 12:00:28
